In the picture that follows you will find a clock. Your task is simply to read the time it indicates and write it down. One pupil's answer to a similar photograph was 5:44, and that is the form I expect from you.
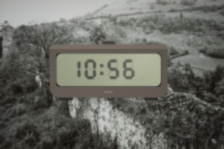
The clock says 10:56
